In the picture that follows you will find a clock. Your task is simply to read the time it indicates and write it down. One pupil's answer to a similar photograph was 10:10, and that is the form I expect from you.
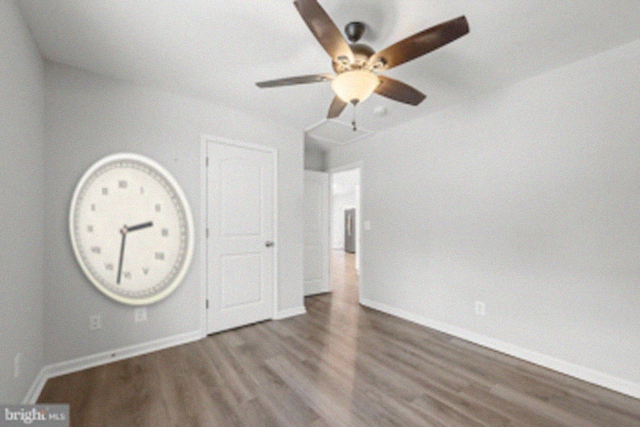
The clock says 2:32
